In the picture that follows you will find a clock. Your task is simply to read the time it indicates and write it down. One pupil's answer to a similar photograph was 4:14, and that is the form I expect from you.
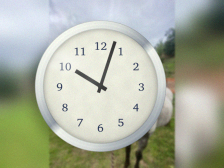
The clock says 10:03
